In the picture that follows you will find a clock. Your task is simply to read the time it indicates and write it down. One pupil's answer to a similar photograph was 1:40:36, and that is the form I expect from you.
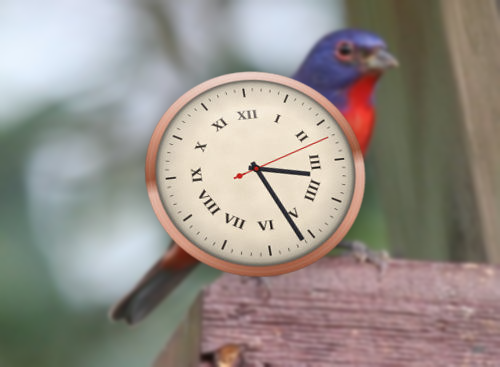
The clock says 3:26:12
